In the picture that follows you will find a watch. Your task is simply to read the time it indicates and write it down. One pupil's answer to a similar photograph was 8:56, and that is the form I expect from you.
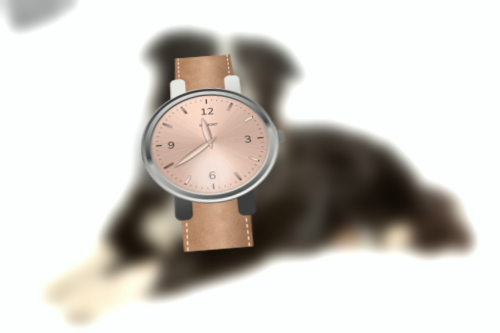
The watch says 11:39
